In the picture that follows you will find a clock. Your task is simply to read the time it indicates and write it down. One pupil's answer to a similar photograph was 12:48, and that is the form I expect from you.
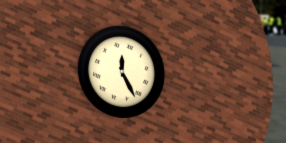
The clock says 11:22
